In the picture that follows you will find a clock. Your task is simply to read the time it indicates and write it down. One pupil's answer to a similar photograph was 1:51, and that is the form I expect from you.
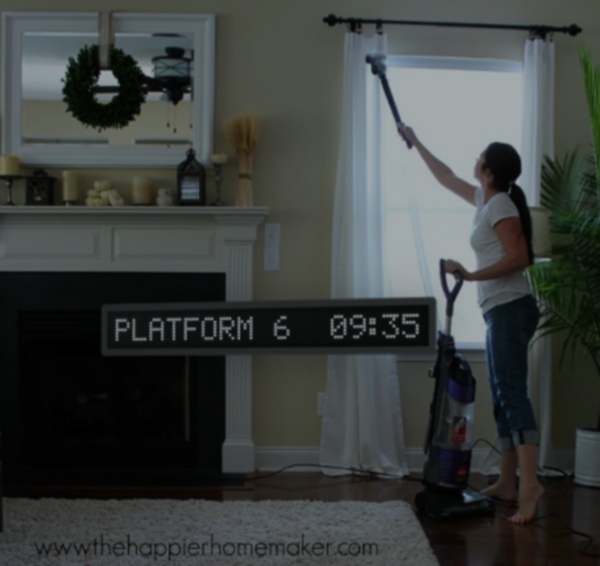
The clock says 9:35
